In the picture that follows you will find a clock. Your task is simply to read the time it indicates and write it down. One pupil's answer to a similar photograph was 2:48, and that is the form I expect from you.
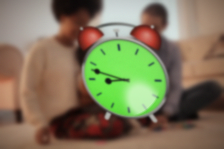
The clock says 8:48
